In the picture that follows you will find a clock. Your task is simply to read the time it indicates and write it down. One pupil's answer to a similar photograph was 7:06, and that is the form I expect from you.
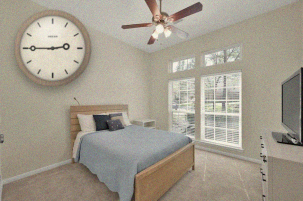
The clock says 2:45
